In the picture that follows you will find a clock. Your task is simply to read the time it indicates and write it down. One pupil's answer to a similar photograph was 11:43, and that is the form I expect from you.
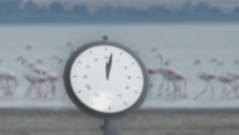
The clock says 12:02
